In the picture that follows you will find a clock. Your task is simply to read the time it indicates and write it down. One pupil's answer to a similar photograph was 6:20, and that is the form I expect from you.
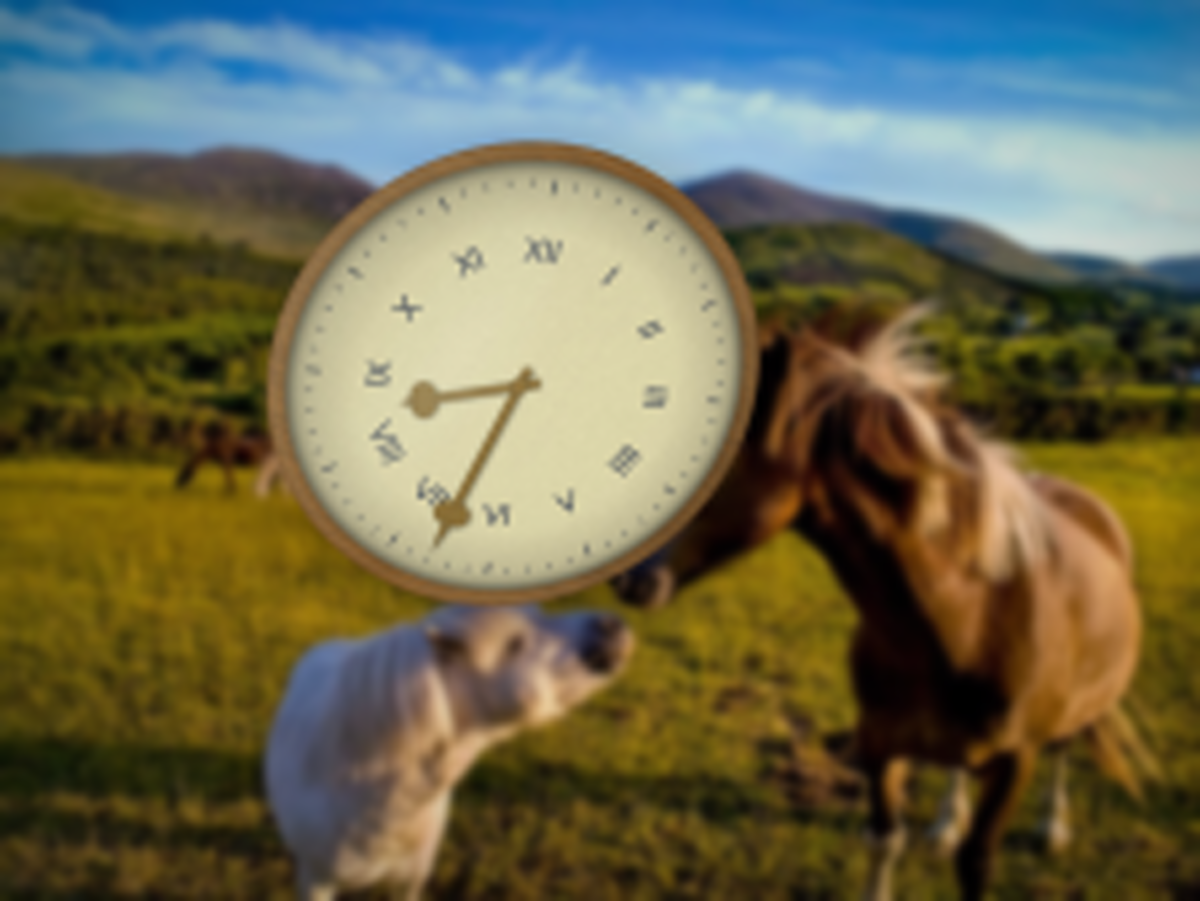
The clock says 8:33
